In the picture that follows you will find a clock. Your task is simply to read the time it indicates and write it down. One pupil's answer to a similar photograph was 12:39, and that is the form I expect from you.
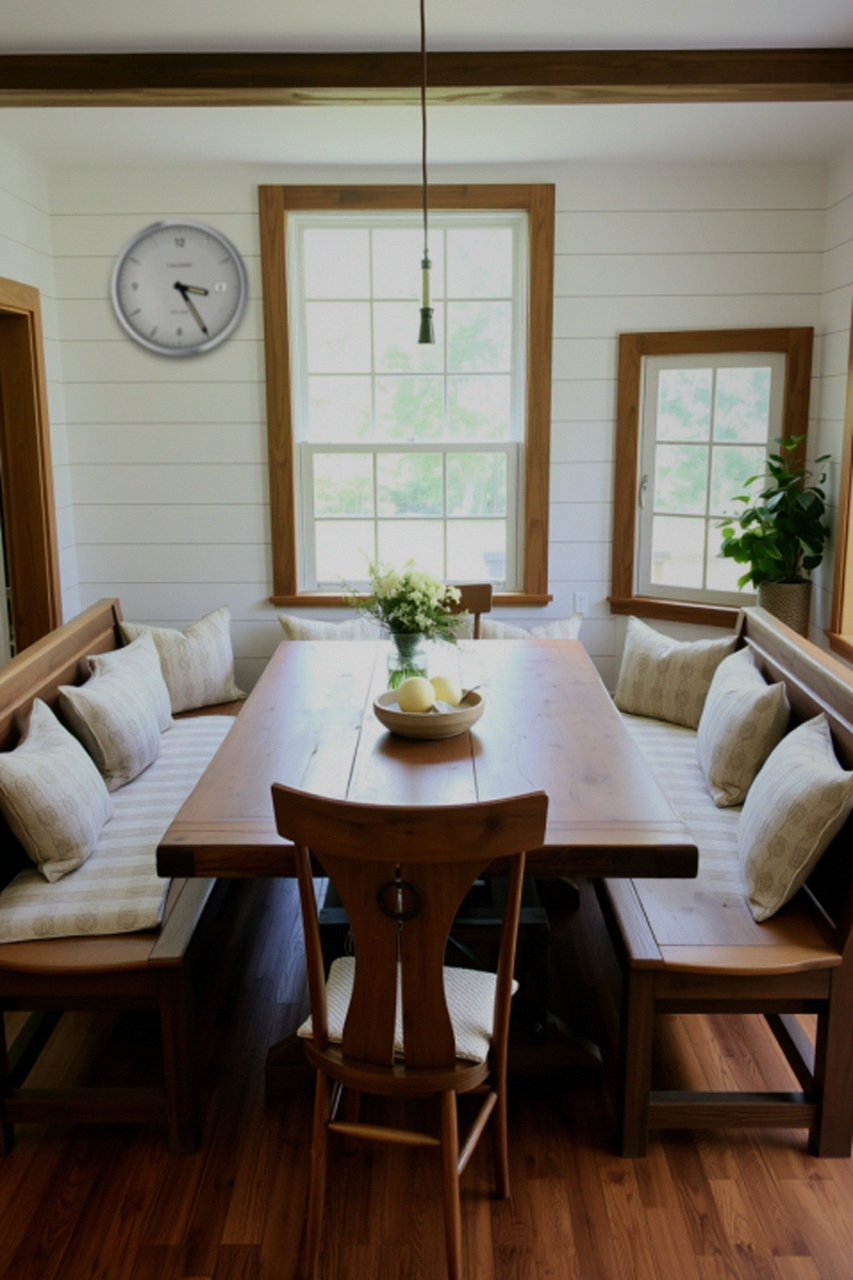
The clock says 3:25
